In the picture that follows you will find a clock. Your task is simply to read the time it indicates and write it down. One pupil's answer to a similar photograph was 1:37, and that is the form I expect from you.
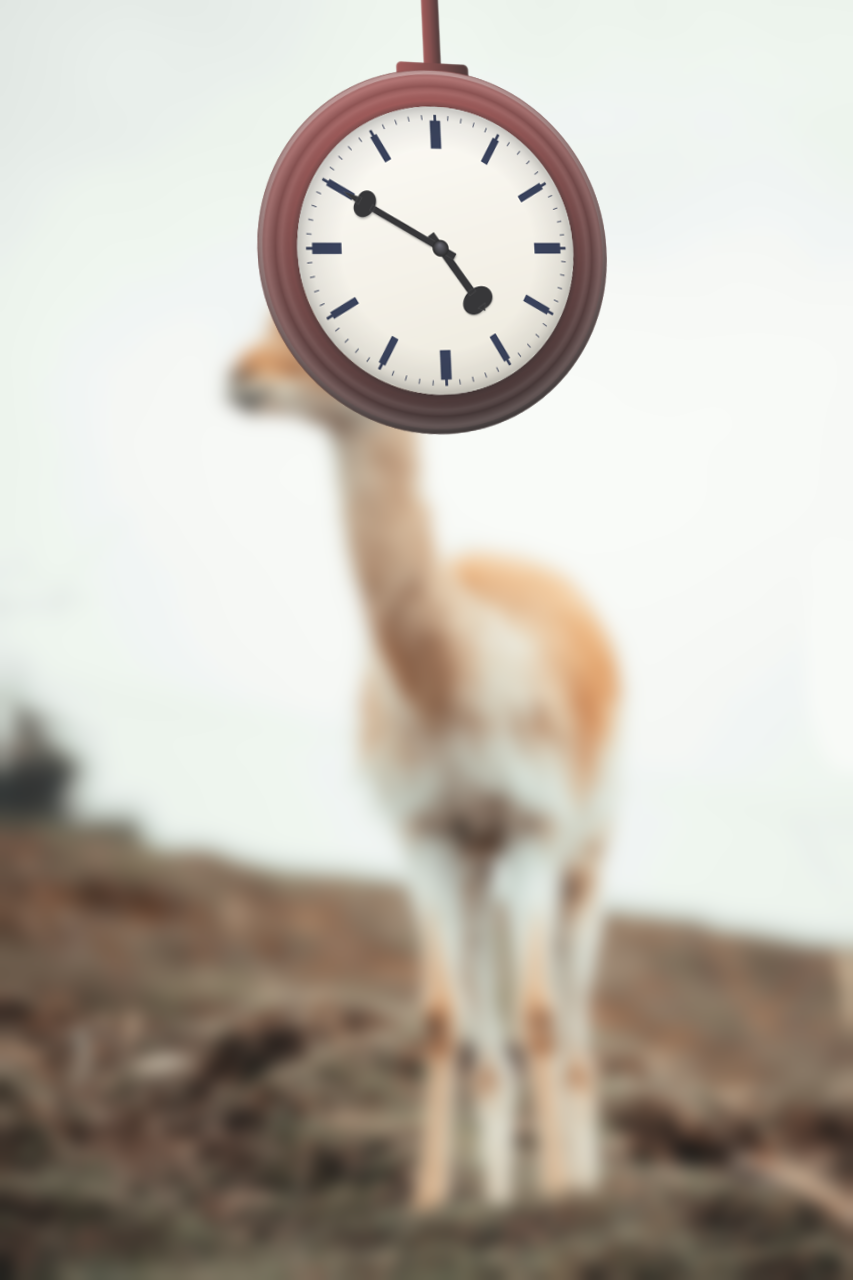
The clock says 4:50
